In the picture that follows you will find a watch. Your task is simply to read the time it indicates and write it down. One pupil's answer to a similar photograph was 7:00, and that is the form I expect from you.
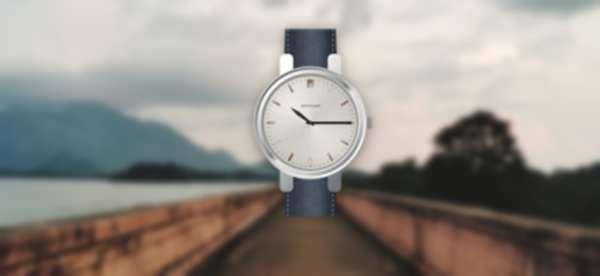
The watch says 10:15
